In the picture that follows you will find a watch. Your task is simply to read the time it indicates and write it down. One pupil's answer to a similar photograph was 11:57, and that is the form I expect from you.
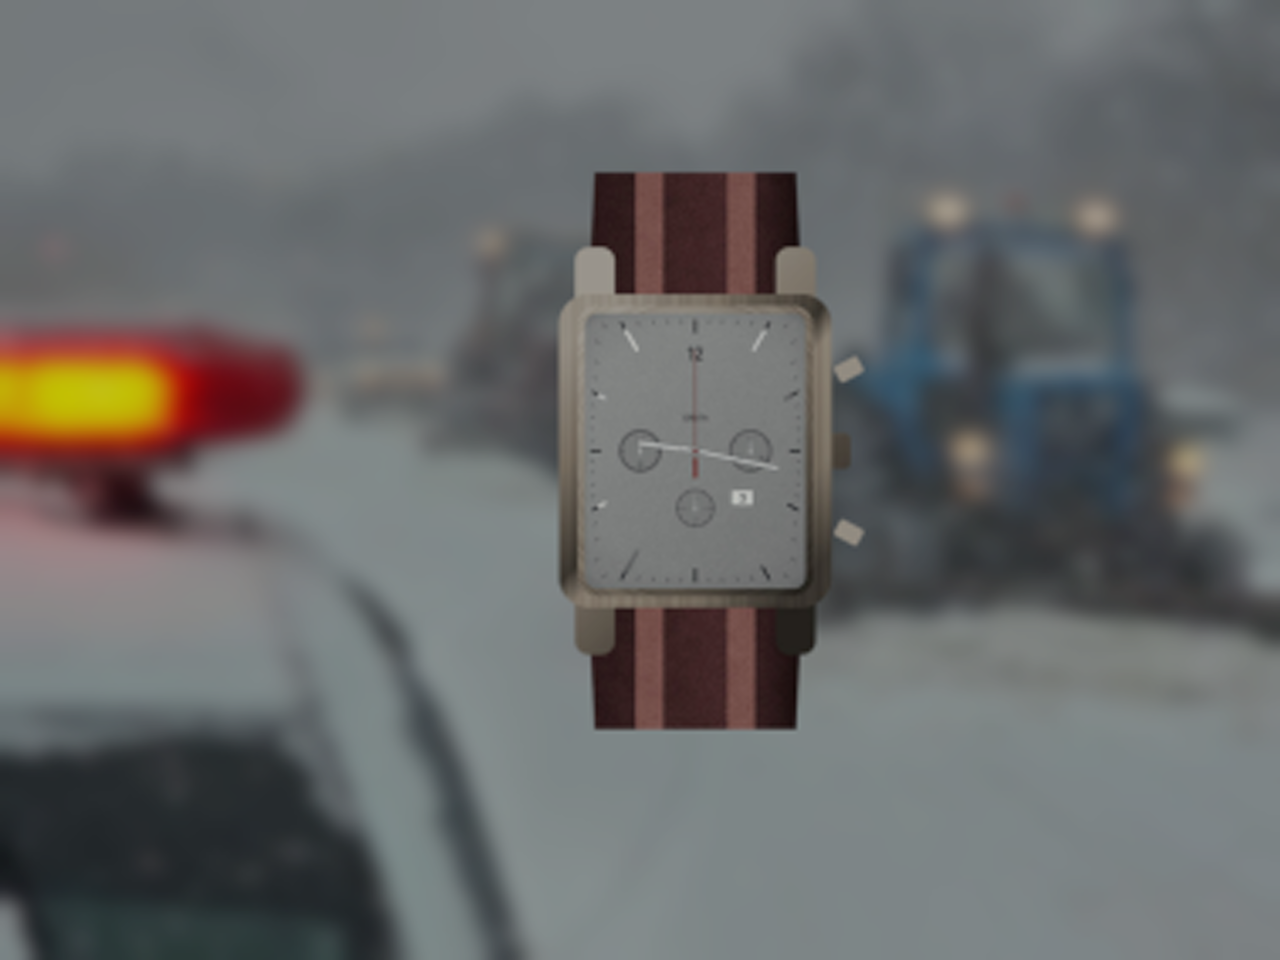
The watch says 9:17
